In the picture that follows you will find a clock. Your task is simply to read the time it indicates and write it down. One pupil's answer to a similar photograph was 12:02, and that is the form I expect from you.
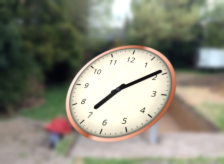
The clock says 7:09
